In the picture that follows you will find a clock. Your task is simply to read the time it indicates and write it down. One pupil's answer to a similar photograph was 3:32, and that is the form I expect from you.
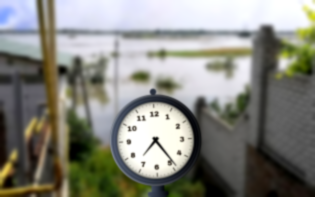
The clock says 7:24
